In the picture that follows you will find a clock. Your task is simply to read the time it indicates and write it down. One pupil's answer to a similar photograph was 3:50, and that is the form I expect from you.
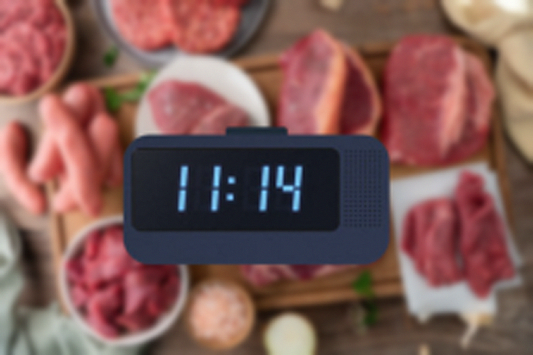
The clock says 11:14
